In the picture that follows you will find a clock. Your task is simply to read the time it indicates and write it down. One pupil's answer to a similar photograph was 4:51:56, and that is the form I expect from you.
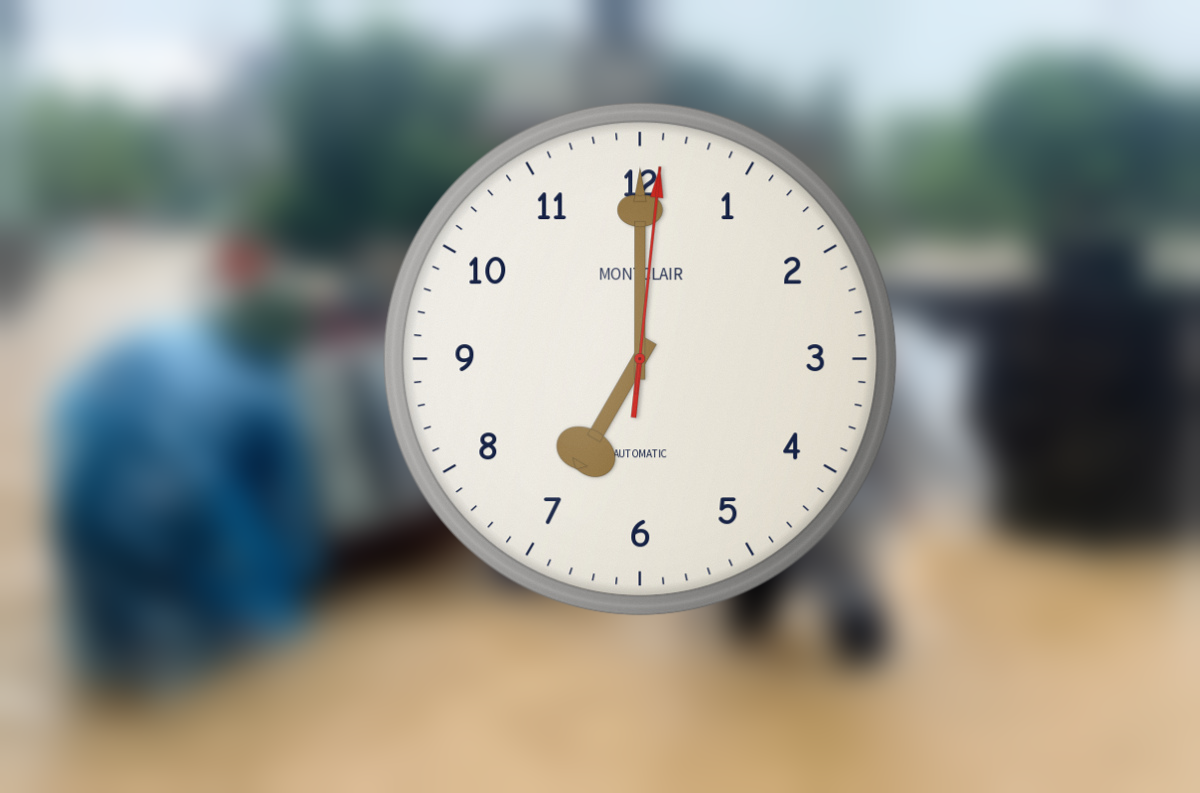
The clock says 7:00:01
